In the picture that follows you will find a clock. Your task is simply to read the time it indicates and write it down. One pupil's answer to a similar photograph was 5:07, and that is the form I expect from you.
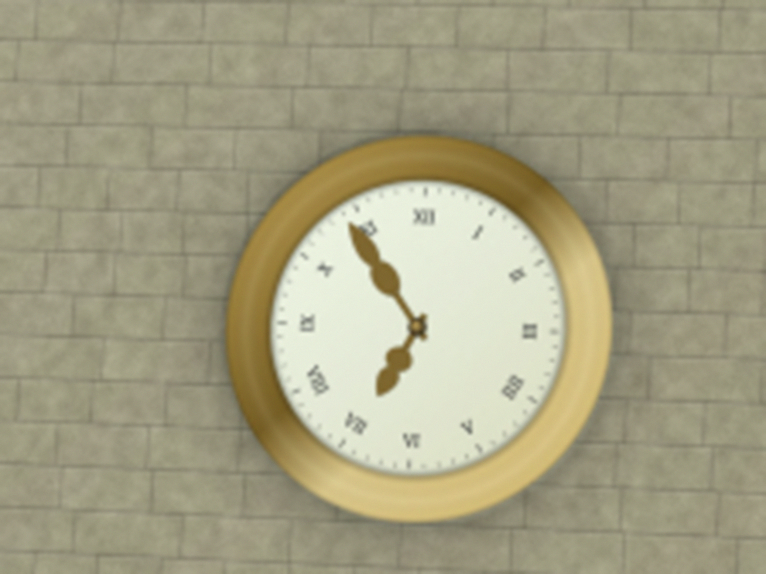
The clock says 6:54
